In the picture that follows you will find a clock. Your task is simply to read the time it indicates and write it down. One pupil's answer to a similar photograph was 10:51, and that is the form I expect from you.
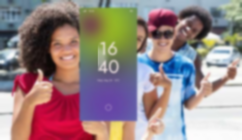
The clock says 16:40
